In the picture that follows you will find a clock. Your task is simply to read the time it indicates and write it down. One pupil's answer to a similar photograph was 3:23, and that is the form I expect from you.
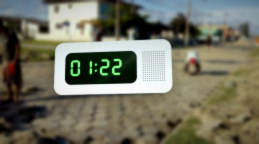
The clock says 1:22
